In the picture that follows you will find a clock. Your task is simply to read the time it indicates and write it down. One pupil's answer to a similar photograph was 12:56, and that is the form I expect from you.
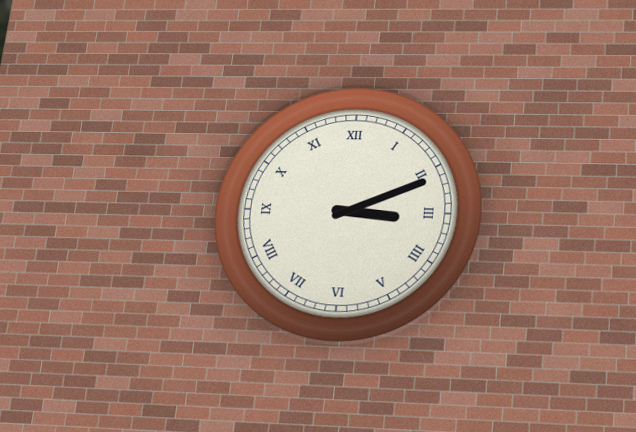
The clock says 3:11
